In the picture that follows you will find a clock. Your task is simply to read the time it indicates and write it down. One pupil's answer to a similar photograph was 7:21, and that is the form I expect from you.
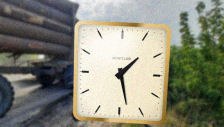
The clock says 1:28
